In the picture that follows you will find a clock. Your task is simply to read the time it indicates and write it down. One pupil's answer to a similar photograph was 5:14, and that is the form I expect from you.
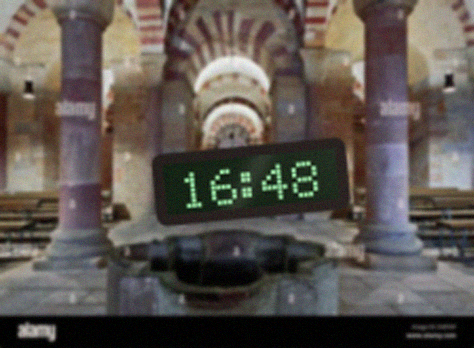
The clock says 16:48
